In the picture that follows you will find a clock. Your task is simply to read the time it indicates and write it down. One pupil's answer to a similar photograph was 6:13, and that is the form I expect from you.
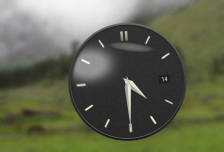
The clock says 4:30
